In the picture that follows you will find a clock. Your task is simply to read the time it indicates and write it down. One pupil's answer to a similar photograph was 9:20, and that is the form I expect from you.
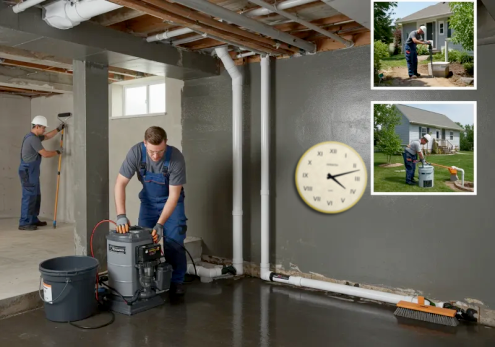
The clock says 4:12
